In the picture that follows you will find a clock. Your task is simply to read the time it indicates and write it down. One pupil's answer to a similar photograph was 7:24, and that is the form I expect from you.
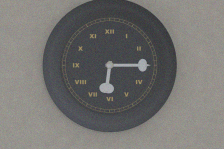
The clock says 6:15
